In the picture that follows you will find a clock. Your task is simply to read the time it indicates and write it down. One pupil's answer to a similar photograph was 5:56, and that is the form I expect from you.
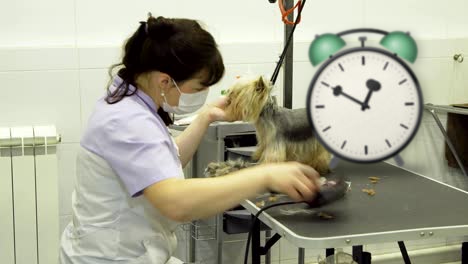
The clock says 12:50
